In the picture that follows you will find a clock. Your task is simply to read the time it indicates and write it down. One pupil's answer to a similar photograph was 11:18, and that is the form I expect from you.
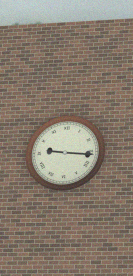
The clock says 9:16
